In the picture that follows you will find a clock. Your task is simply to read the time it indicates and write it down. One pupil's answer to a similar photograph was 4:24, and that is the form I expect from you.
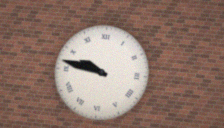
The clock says 9:47
